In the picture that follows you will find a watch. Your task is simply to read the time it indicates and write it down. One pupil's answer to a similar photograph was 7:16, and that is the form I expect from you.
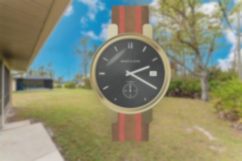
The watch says 2:20
